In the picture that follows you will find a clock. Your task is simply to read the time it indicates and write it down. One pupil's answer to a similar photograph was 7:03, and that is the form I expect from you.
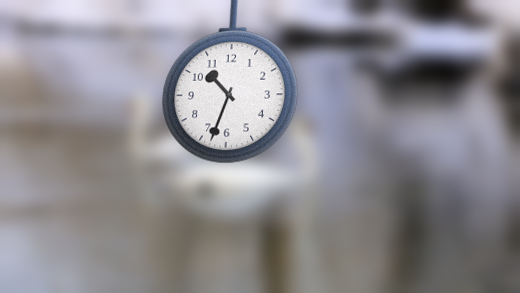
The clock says 10:33
